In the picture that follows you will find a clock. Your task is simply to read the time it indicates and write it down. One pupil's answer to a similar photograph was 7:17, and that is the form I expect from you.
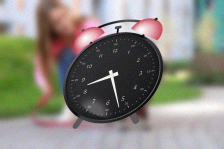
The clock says 8:27
